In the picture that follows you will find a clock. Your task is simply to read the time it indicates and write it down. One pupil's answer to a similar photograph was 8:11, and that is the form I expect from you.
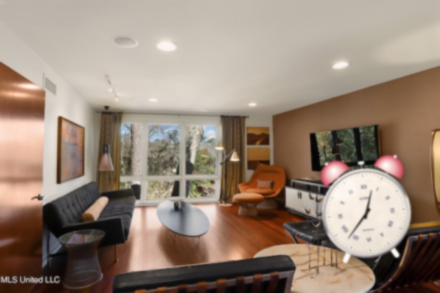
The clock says 12:37
